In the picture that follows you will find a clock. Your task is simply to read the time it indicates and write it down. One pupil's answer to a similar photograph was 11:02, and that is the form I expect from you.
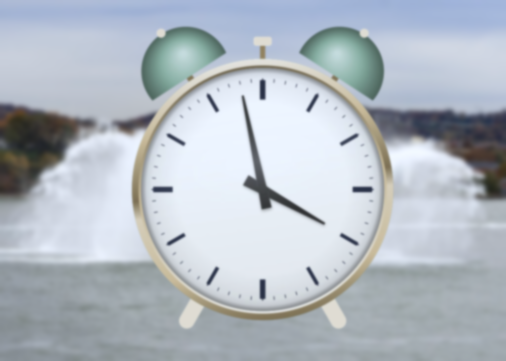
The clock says 3:58
